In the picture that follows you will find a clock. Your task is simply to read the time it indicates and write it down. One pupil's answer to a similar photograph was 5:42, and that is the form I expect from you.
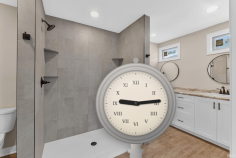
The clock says 9:14
